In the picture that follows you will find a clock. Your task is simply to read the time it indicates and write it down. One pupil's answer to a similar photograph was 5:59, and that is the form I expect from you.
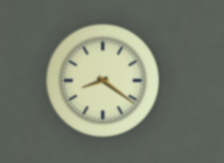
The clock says 8:21
